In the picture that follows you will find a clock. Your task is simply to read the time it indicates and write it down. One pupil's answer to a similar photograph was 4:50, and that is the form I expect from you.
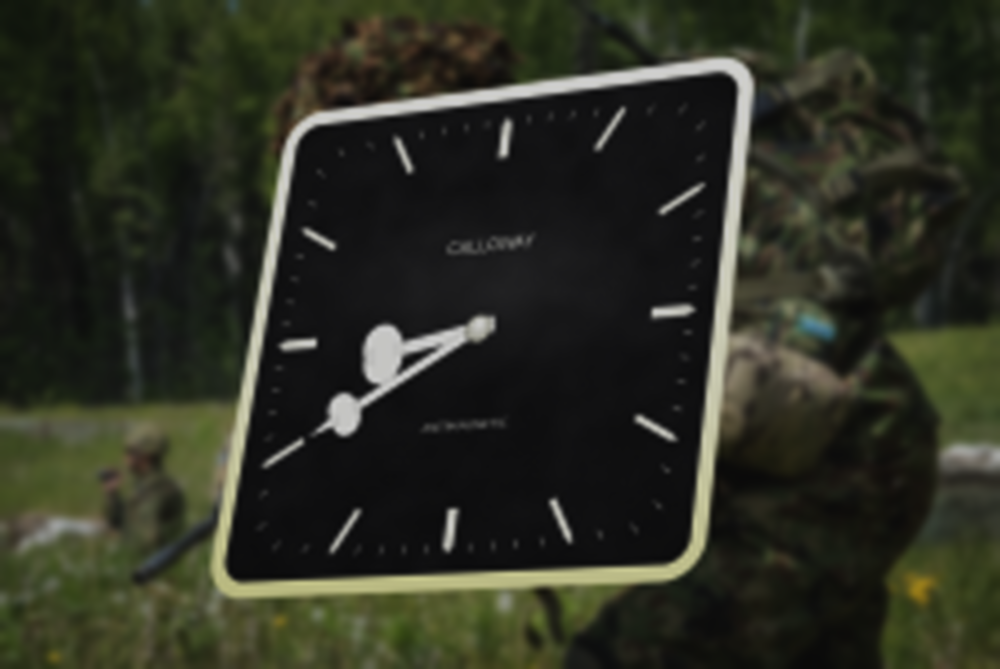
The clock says 8:40
